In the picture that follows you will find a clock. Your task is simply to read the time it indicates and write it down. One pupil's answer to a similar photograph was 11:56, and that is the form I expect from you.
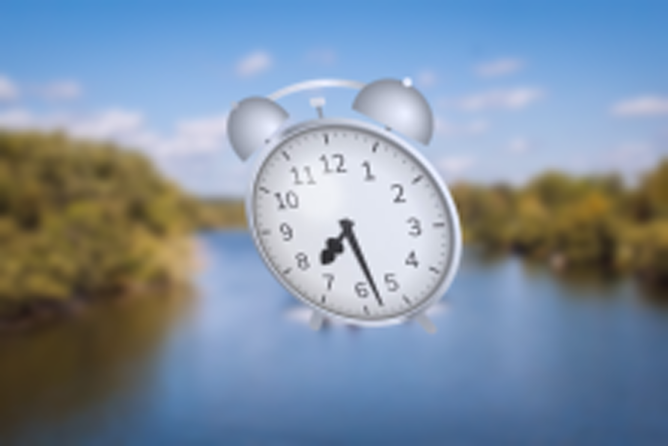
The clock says 7:28
